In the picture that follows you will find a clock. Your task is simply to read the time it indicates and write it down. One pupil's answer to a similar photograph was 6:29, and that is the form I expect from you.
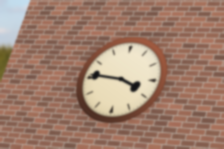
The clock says 3:46
